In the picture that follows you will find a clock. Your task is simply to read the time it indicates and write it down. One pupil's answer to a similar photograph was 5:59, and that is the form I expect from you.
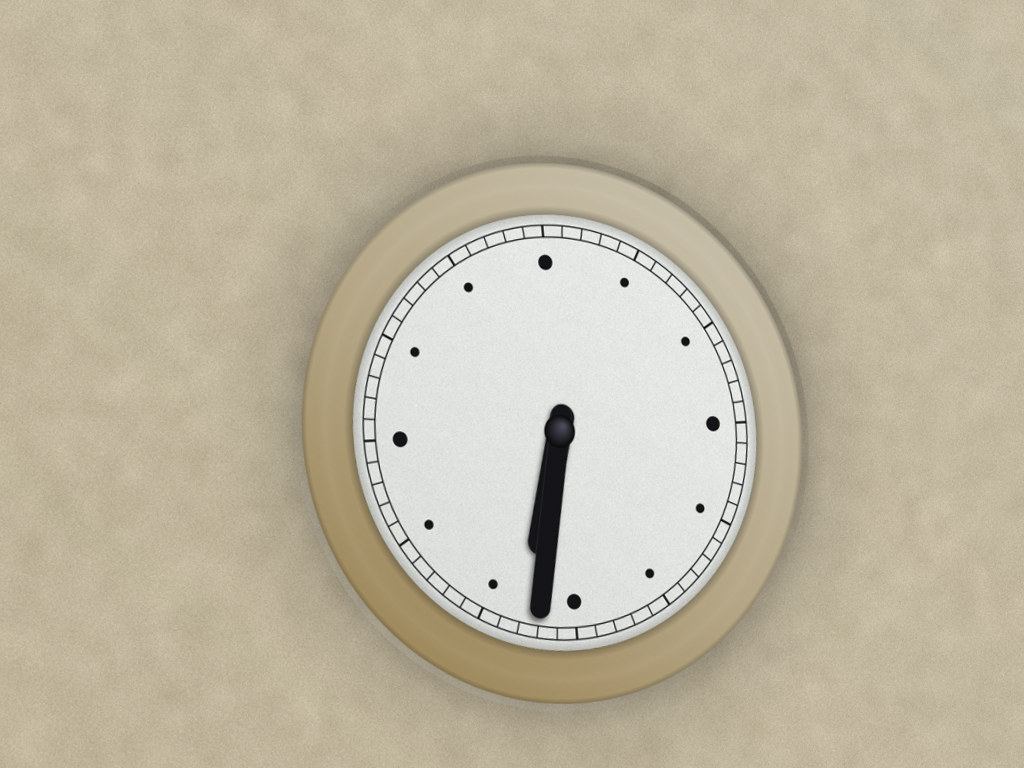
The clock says 6:32
